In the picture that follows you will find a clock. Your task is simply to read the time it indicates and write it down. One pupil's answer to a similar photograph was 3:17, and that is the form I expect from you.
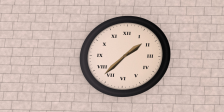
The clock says 1:37
